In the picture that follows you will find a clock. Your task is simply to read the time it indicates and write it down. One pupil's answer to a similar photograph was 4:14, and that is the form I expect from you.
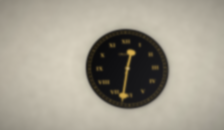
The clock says 12:32
